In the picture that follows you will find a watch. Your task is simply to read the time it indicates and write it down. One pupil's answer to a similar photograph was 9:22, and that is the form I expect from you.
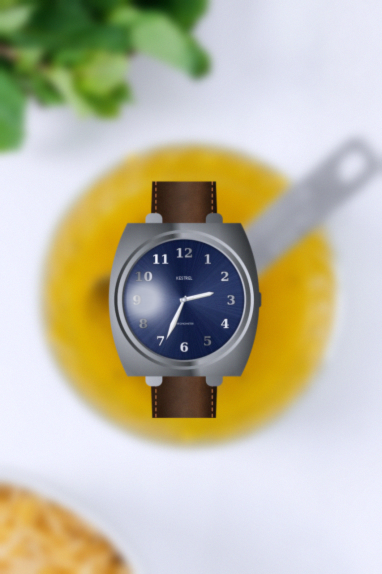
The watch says 2:34
